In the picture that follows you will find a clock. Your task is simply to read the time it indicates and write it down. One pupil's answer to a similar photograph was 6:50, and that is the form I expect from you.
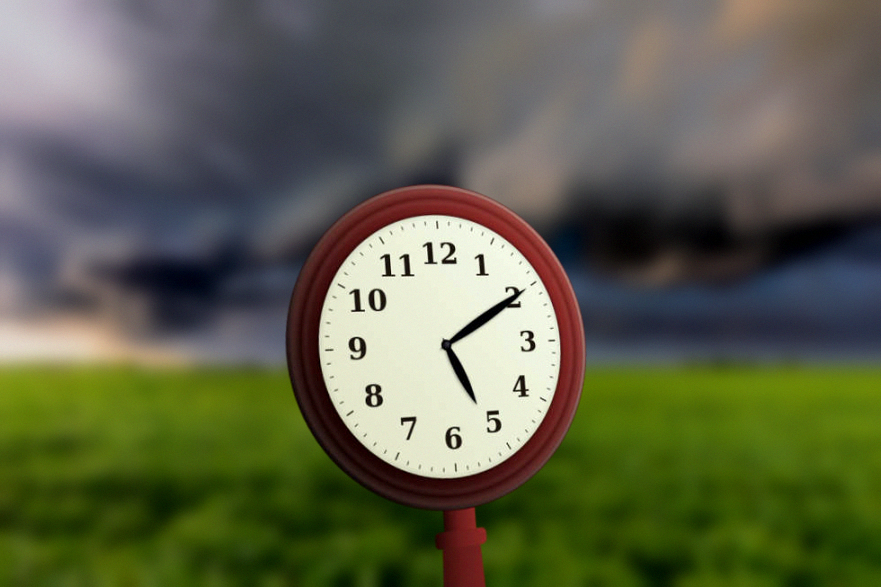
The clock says 5:10
